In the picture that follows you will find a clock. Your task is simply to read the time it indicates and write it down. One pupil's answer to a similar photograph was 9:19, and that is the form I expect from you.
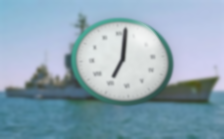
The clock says 7:02
